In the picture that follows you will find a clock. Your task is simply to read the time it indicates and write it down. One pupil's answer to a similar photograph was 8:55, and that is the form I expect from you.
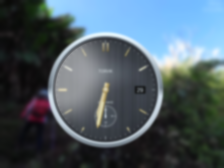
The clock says 6:32
